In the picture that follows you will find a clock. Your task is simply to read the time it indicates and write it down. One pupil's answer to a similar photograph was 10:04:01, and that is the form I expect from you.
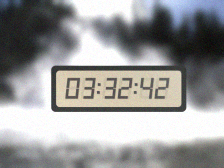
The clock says 3:32:42
